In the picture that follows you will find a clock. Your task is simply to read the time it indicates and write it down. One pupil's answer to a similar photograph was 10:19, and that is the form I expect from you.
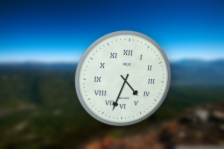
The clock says 4:33
